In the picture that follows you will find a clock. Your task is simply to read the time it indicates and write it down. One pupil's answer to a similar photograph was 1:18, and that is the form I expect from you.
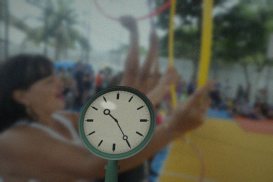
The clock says 10:25
